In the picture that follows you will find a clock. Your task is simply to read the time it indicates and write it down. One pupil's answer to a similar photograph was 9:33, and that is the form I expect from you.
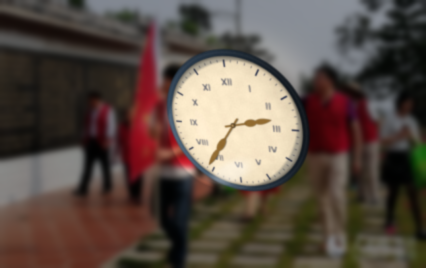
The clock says 2:36
